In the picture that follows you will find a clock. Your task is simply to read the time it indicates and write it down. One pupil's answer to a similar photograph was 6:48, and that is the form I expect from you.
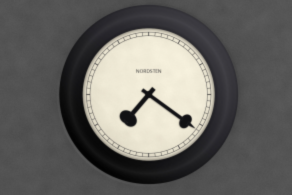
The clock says 7:21
